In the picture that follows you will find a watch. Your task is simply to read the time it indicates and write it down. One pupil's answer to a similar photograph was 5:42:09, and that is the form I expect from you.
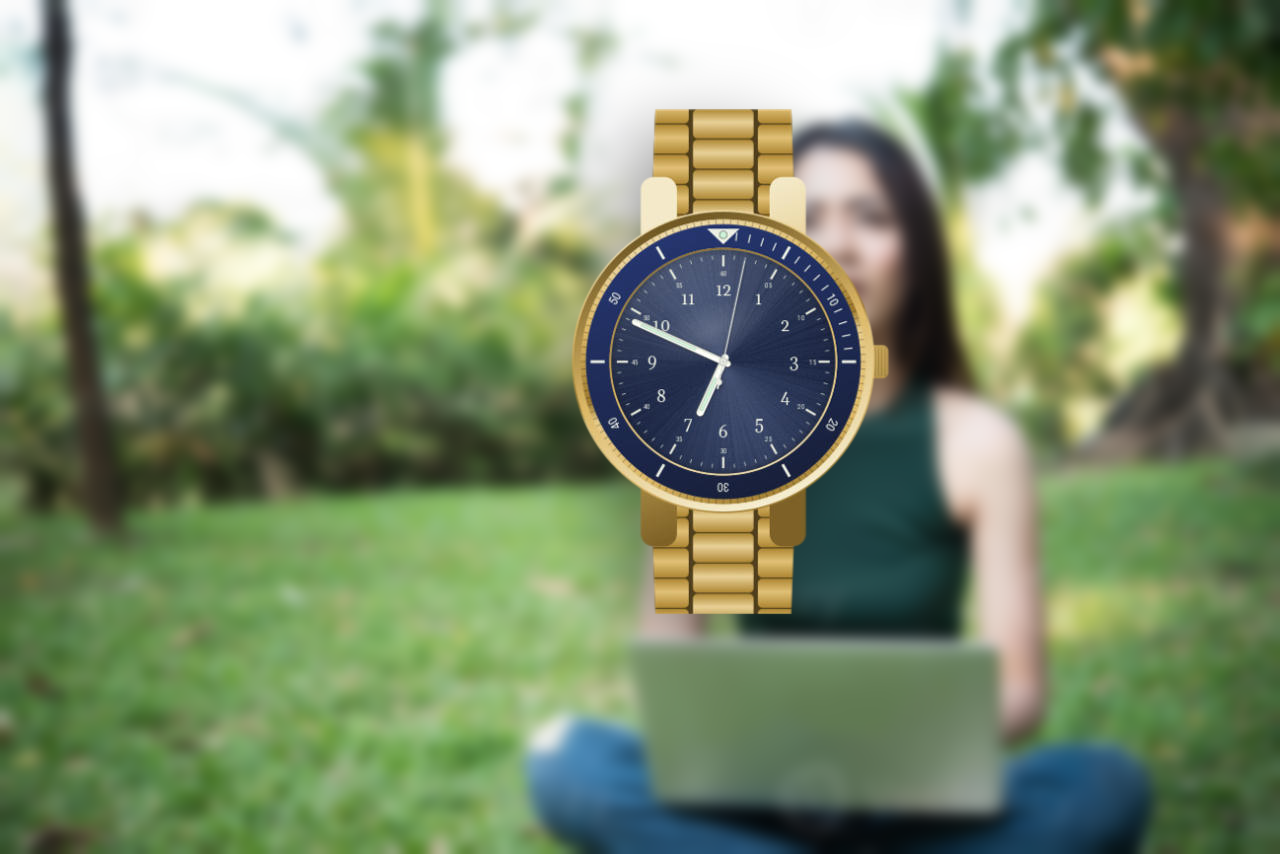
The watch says 6:49:02
